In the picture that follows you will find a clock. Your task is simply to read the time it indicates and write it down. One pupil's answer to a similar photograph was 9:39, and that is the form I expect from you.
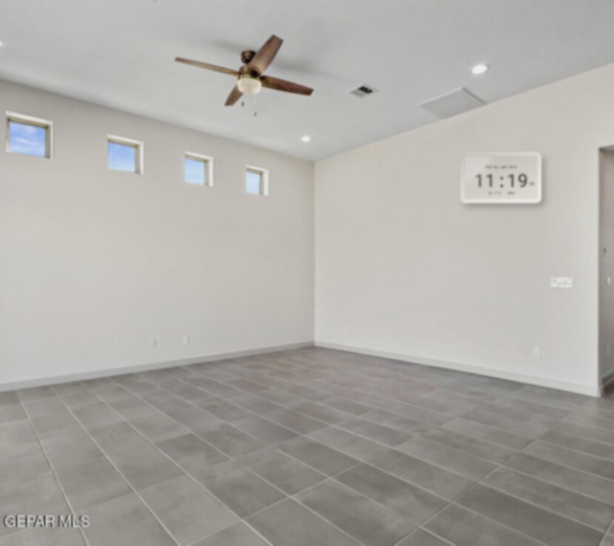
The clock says 11:19
